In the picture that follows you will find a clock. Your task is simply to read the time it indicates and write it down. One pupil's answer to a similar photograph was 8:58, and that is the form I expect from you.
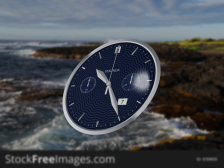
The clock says 10:25
